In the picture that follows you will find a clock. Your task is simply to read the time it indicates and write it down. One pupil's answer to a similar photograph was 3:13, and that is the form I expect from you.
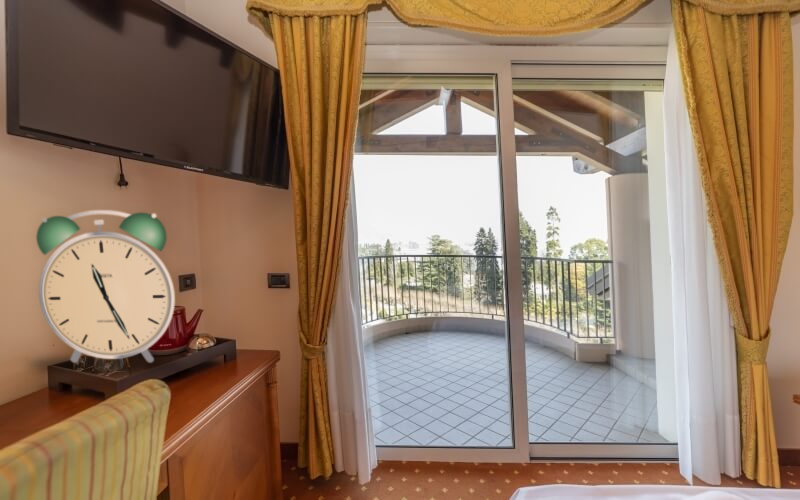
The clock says 11:26
